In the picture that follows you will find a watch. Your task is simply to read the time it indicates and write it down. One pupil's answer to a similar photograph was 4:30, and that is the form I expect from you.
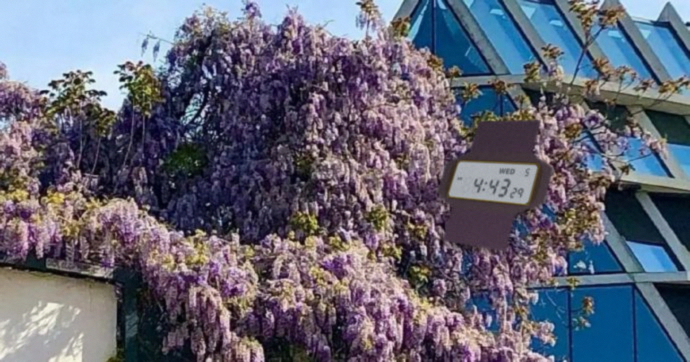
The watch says 4:43
